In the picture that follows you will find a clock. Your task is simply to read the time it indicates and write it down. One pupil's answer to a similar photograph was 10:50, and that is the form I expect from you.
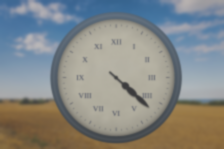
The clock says 4:22
